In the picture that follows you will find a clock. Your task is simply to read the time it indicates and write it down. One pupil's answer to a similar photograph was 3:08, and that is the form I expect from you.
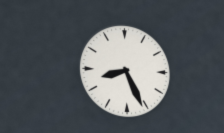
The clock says 8:26
